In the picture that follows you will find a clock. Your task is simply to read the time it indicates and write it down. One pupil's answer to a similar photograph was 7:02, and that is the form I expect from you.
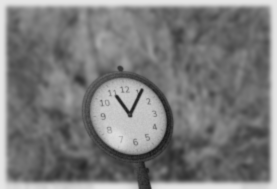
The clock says 11:06
